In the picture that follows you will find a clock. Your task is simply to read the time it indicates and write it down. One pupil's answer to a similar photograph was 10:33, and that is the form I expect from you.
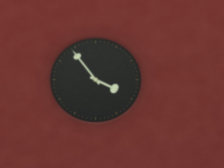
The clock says 3:54
